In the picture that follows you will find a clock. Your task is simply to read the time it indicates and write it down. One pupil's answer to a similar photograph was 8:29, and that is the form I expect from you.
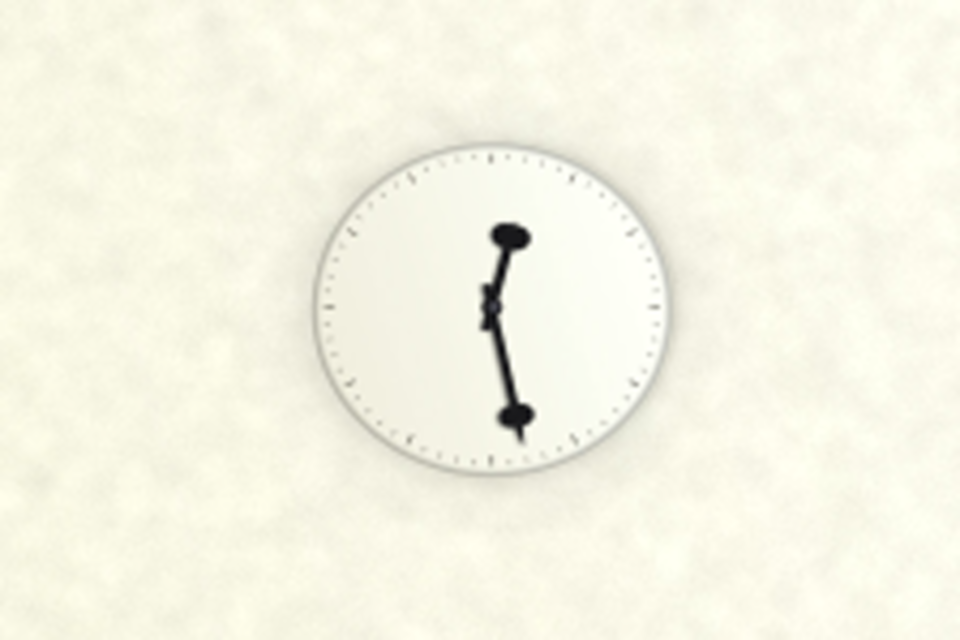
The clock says 12:28
